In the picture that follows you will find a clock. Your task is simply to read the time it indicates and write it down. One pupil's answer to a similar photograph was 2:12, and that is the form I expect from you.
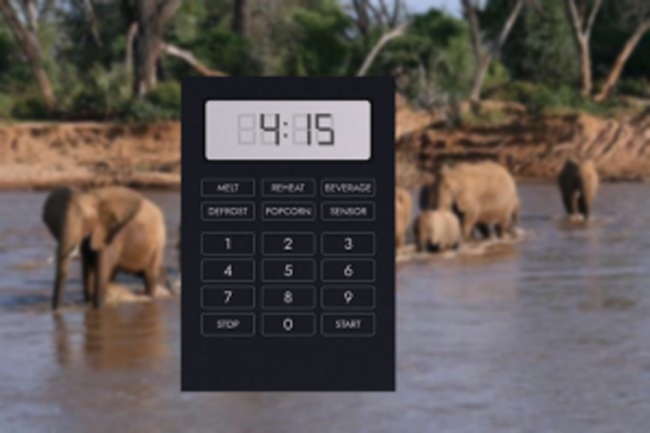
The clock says 4:15
